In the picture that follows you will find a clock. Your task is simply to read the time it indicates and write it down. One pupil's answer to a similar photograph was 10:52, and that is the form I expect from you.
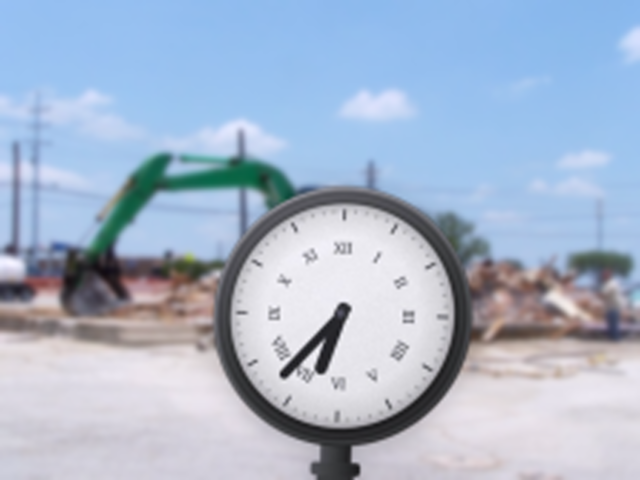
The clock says 6:37
